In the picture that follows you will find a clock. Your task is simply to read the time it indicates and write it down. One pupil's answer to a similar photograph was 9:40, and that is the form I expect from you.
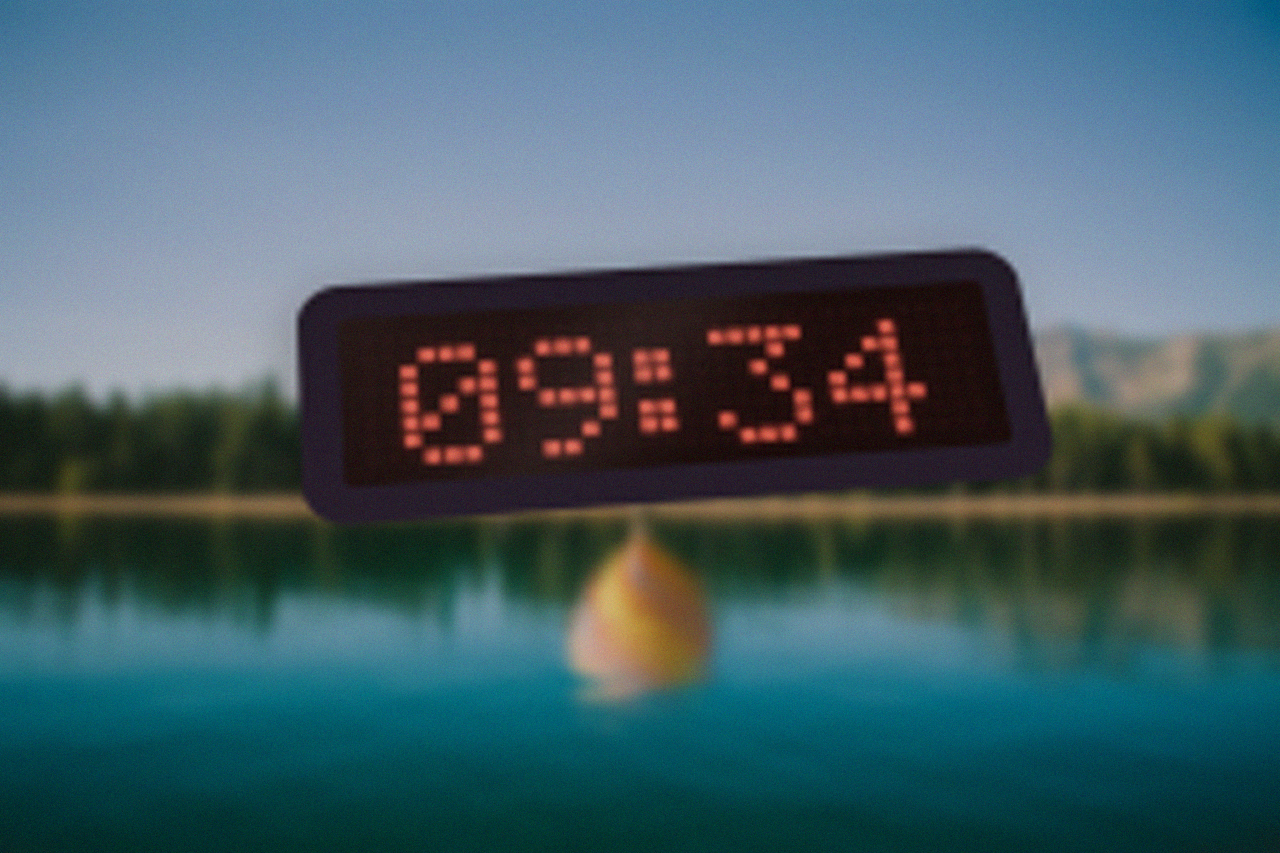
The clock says 9:34
